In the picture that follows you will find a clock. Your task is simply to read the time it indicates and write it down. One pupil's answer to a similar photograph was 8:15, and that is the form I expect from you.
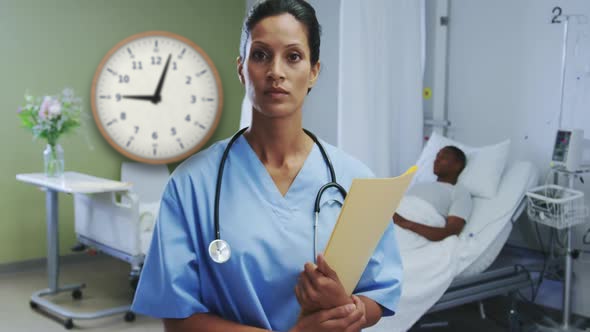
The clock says 9:03
